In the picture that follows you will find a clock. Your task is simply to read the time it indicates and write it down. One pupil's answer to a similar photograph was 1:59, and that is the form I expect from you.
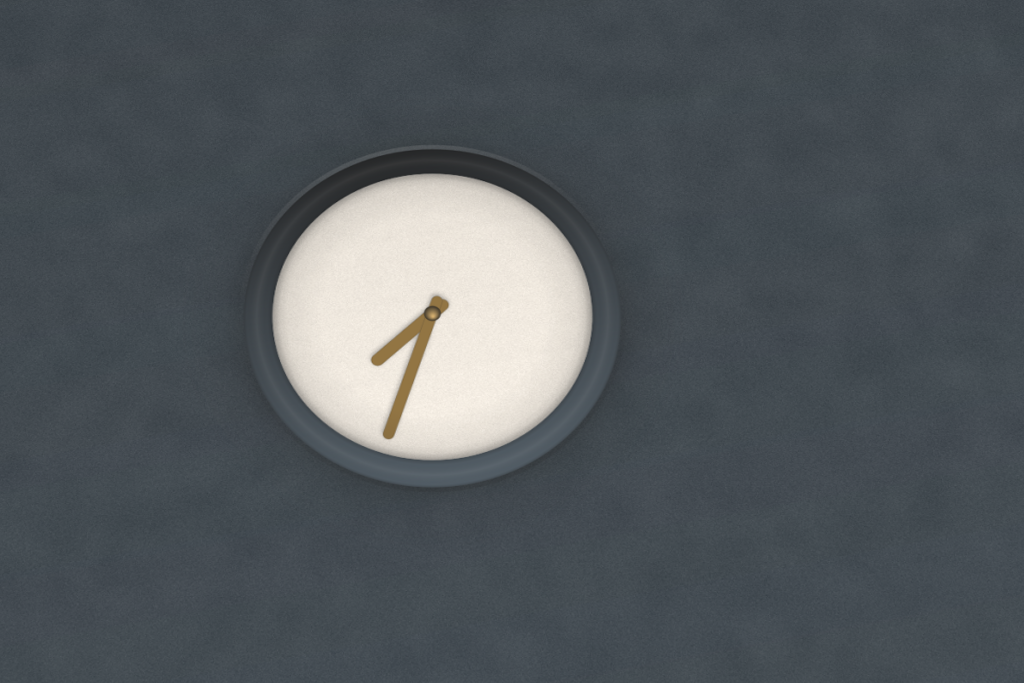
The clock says 7:33
